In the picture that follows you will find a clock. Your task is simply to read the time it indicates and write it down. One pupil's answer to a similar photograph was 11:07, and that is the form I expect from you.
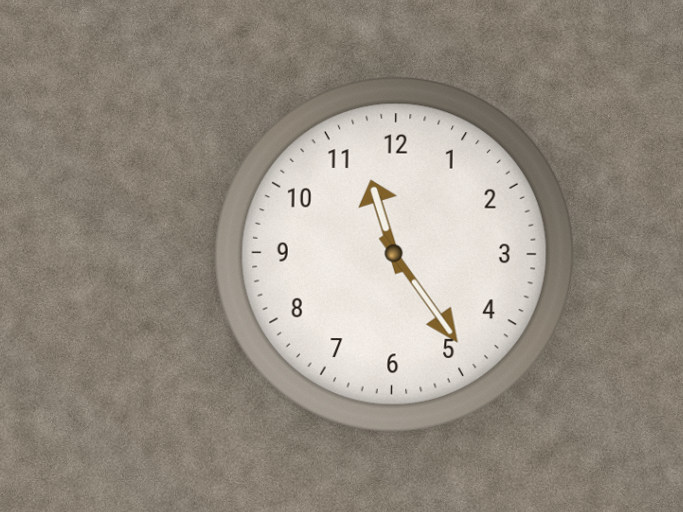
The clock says 11:24
